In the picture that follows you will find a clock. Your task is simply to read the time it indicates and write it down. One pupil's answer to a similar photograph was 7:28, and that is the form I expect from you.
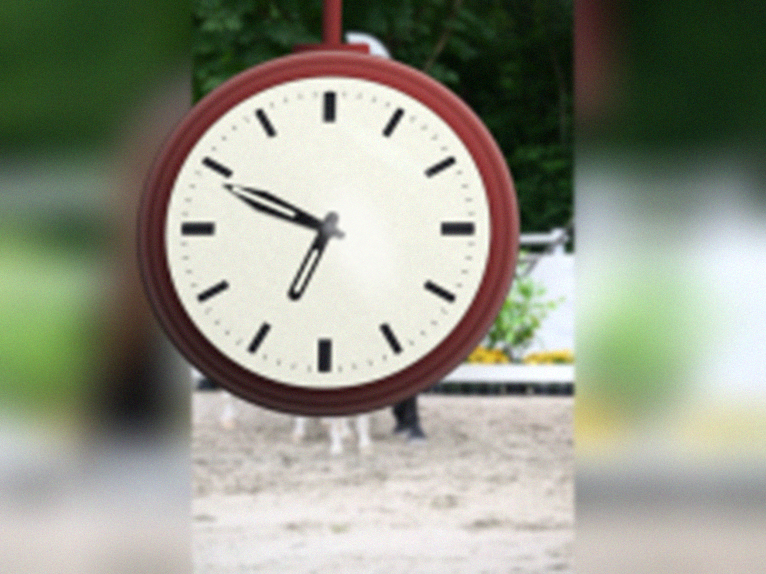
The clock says 6:49
